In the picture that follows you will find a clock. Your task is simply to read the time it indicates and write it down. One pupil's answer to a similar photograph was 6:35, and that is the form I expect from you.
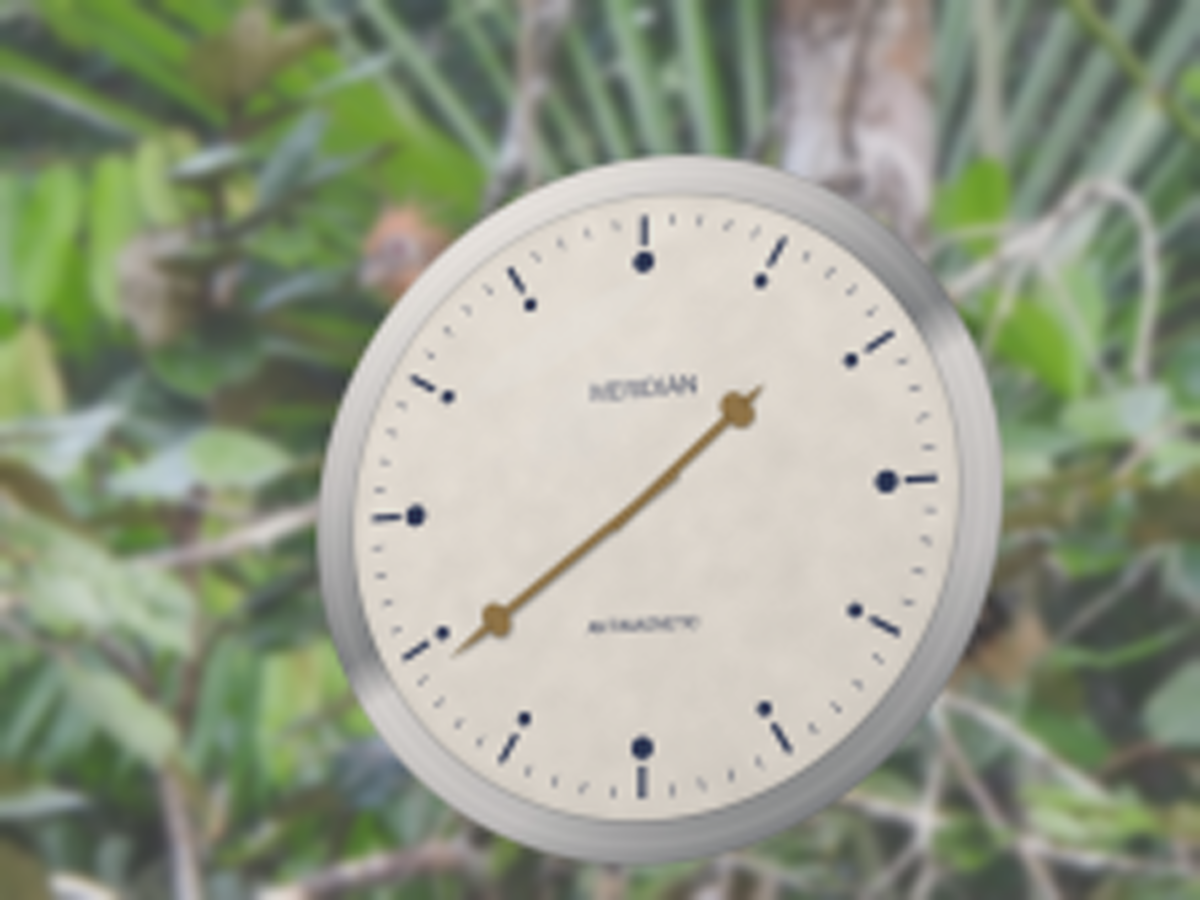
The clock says 1:39
